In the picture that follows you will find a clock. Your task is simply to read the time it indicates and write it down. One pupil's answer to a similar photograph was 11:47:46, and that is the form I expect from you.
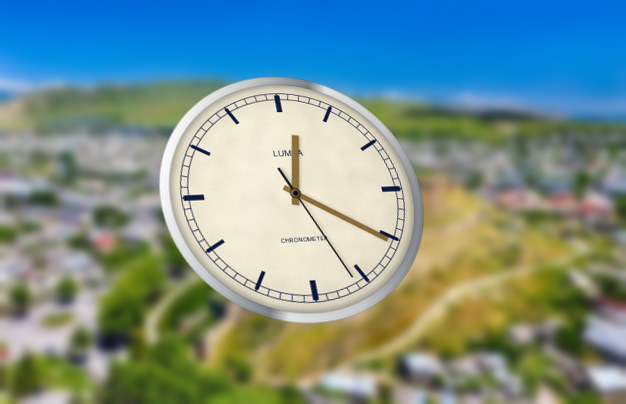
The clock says 12:20:26
